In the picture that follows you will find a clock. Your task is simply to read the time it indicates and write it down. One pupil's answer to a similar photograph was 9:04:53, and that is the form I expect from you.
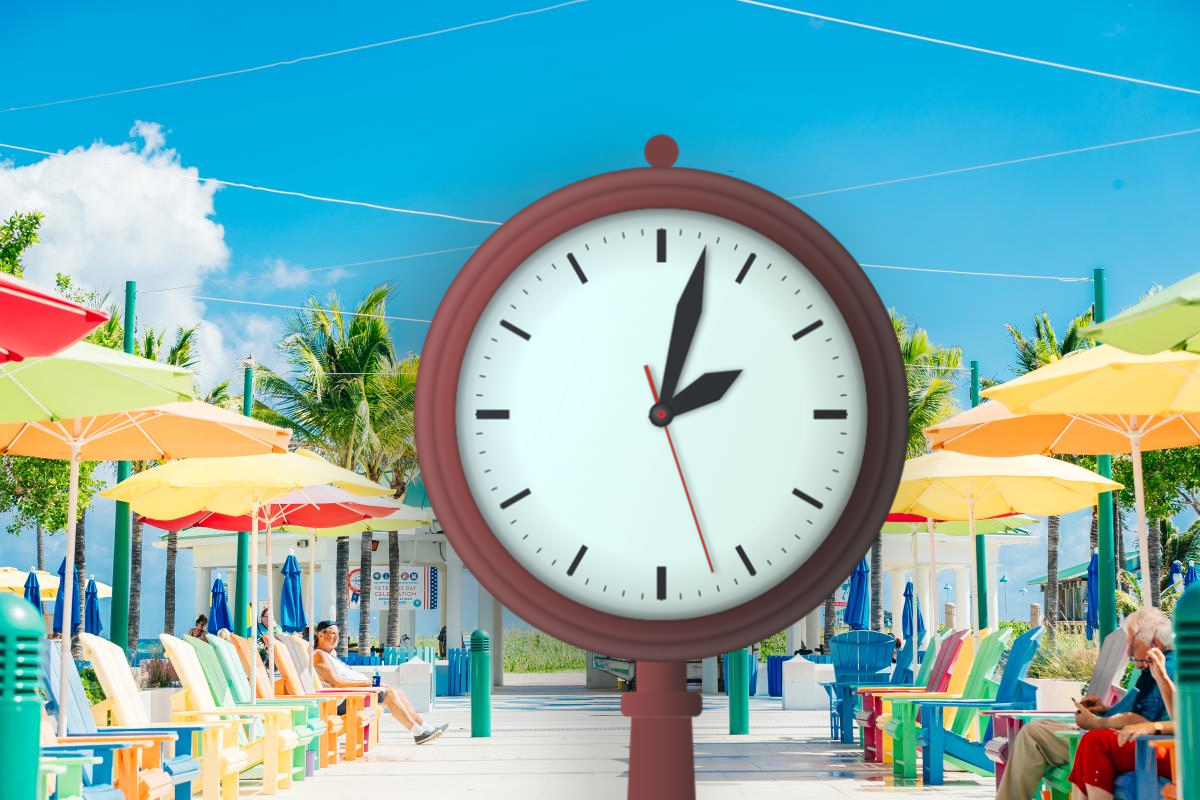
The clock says 2:02:27
